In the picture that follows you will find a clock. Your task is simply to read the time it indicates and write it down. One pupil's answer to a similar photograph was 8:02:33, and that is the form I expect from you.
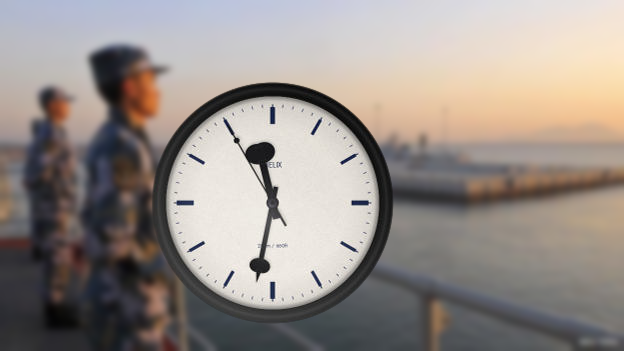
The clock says 11:31:55
